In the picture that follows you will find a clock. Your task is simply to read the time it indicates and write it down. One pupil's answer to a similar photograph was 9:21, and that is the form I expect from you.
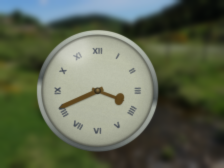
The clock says 3:41
